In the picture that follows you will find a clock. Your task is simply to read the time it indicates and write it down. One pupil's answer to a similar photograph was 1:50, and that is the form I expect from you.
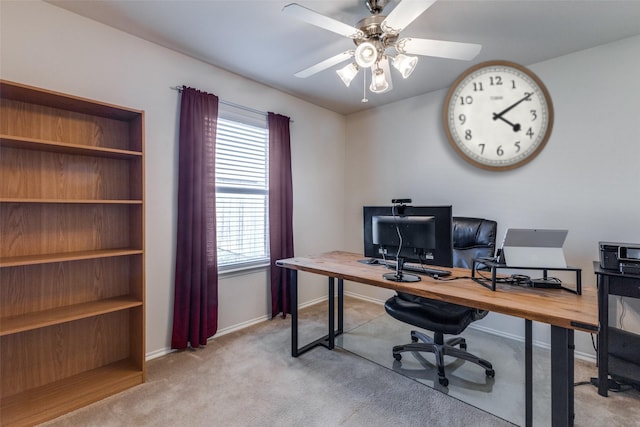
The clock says 4:10
